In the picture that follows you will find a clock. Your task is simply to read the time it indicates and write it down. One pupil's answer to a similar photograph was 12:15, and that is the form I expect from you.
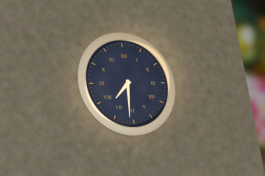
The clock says 7:31
